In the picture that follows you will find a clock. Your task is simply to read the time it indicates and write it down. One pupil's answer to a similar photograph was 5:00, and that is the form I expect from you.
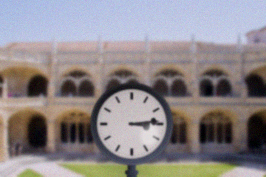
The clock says 3:14
